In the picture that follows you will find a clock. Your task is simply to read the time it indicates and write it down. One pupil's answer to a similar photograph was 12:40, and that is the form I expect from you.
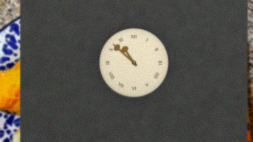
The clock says 10:52
